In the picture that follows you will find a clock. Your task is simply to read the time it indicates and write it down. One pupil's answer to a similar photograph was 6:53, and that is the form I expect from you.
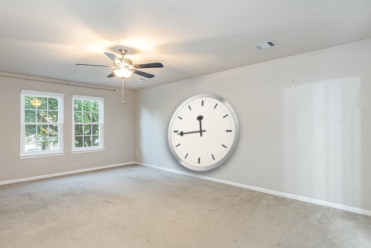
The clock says 11:44
